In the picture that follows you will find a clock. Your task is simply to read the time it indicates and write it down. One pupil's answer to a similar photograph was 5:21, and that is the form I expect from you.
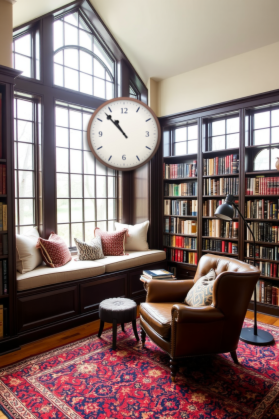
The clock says 10:53
